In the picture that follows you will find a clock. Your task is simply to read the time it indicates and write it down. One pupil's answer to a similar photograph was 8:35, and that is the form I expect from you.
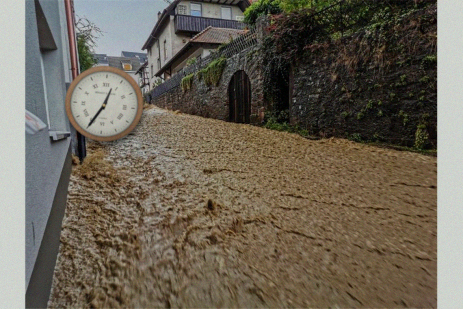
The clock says 12:35
